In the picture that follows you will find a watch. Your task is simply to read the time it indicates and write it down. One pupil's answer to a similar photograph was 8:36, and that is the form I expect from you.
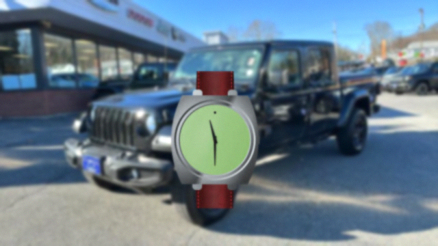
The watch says 11:30
